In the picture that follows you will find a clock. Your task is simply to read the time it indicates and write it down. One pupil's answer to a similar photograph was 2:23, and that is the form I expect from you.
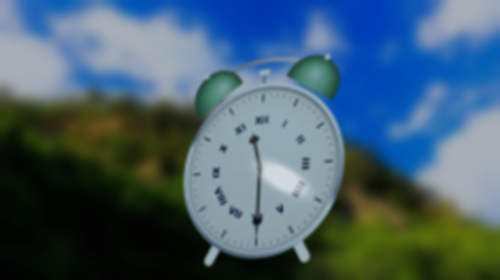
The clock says 11:30
